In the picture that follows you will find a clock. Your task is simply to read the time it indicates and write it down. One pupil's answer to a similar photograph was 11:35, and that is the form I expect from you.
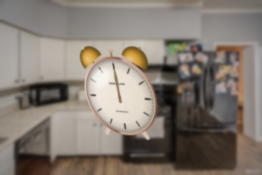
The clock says 12:00
